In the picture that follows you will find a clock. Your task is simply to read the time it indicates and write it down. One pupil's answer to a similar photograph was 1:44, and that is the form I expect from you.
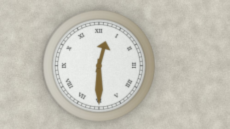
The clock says 12:30
